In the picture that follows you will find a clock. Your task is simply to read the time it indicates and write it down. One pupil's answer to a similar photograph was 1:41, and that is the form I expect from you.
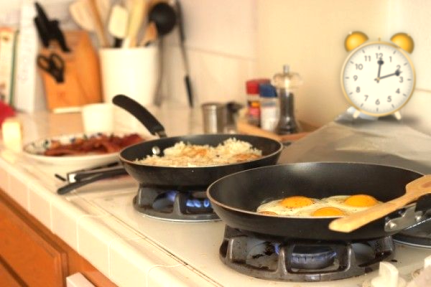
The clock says 12:12
